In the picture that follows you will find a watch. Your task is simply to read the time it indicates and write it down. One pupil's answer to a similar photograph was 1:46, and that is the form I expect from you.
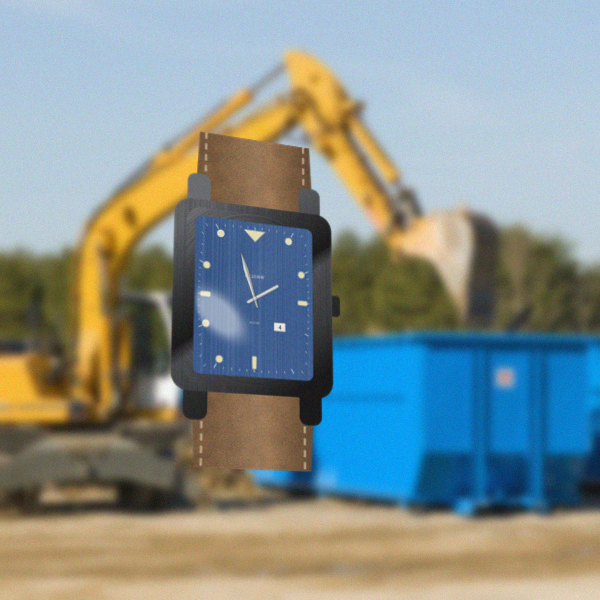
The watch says 1:57
